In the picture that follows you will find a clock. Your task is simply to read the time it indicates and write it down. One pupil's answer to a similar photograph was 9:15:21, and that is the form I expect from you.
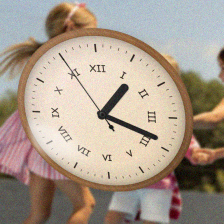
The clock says 1:18:55
